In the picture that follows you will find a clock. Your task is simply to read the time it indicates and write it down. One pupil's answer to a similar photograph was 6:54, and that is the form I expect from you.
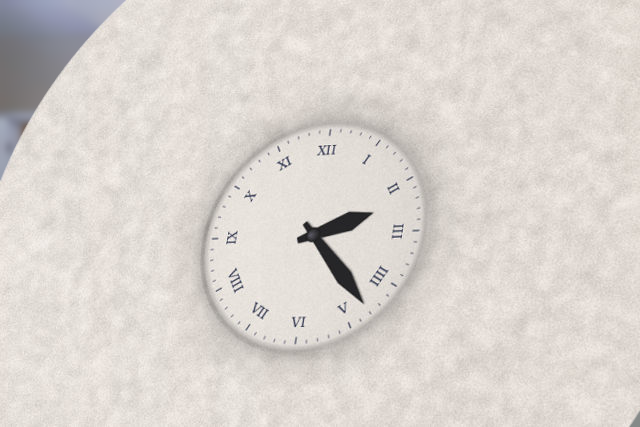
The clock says 2:23
